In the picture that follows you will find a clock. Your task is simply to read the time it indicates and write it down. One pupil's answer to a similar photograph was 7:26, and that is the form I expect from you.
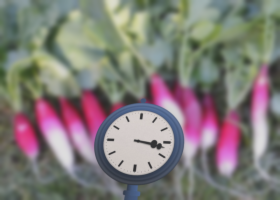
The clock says 3:17
